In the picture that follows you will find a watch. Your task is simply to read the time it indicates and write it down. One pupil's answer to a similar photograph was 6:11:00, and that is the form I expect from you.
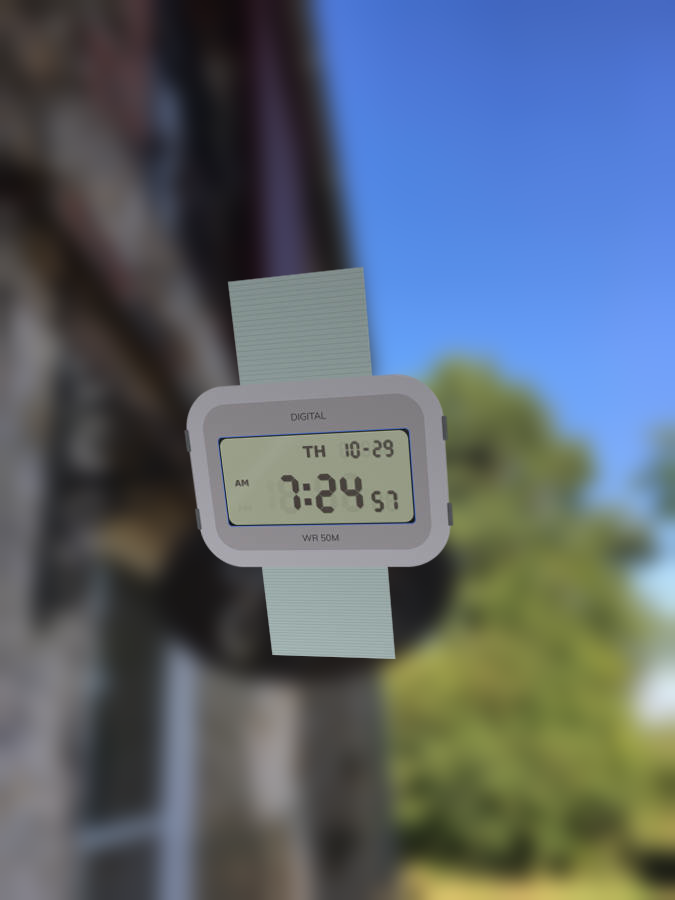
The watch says 7:24:57
